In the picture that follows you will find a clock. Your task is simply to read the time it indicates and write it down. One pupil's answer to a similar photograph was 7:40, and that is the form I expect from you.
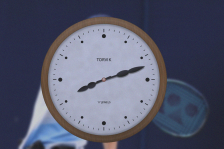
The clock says 8:12
